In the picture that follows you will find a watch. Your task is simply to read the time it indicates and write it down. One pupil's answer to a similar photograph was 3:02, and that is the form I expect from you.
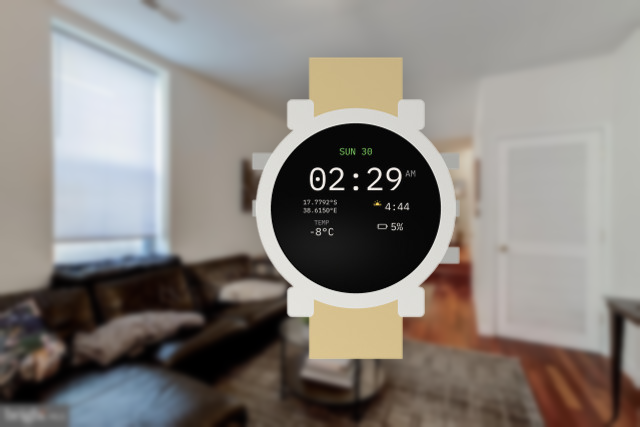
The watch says 2:29
